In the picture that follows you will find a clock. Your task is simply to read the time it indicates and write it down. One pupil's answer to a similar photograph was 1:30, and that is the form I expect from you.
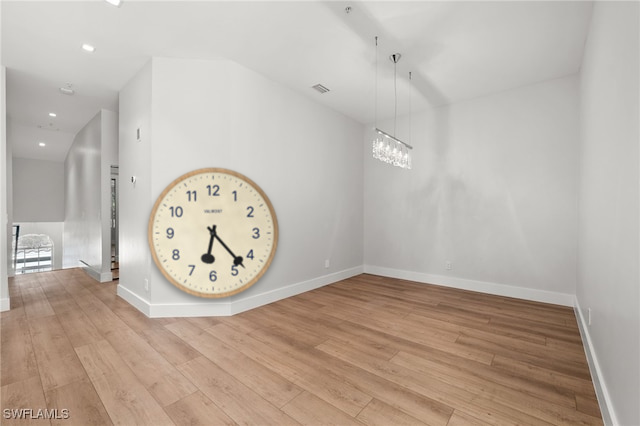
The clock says 6:23
